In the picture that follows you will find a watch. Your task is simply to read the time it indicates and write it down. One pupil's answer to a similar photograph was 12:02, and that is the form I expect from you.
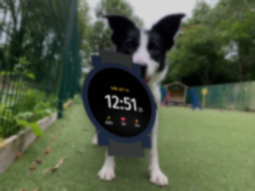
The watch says 12:51
